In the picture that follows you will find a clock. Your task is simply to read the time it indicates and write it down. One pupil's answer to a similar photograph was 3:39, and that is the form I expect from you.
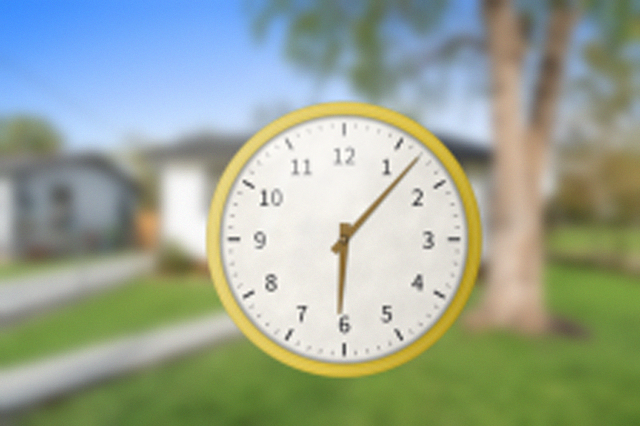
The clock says 6:07
